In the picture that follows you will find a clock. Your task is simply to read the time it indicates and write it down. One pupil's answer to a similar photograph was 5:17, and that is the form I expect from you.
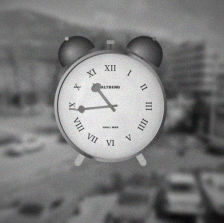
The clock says 10:44
